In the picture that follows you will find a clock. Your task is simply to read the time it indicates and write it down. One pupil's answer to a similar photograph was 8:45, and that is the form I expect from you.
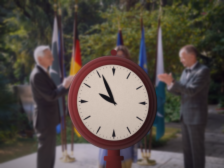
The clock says 9:56
